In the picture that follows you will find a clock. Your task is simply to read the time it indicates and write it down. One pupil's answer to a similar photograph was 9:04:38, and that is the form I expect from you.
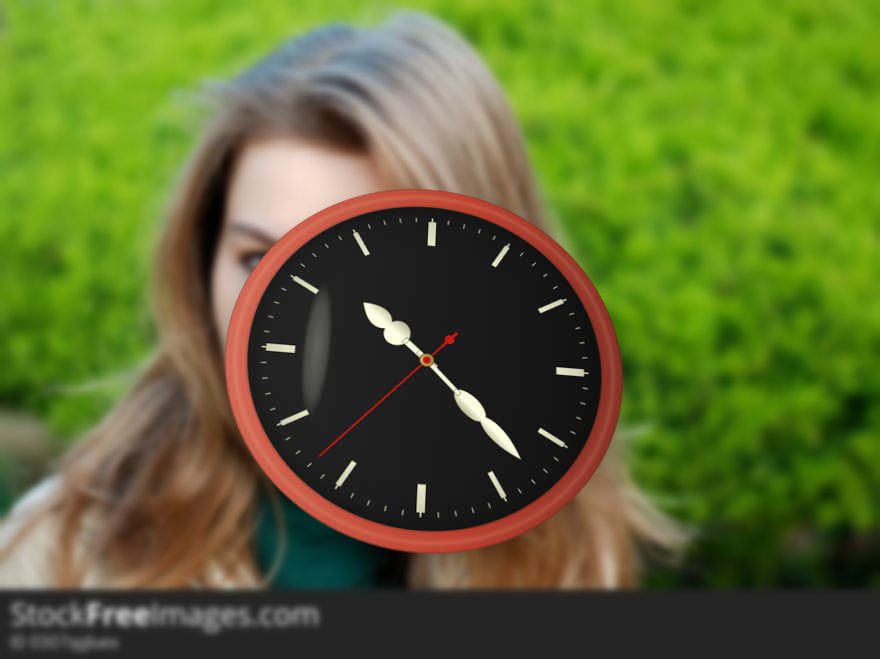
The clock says 10:22:37
